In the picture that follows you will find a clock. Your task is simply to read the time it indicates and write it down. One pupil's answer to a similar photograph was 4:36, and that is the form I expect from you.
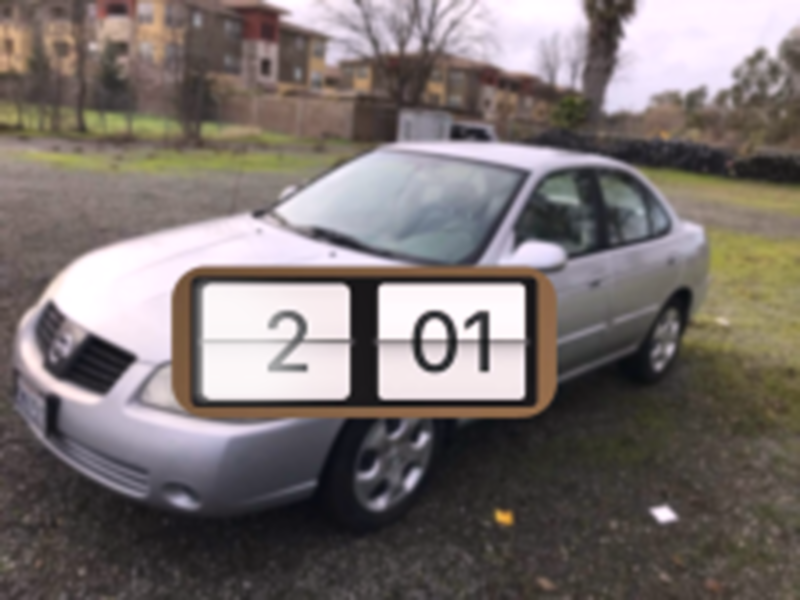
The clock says 2:01
